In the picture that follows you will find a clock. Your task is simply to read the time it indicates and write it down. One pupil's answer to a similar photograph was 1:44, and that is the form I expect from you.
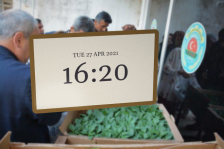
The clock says 16:20
